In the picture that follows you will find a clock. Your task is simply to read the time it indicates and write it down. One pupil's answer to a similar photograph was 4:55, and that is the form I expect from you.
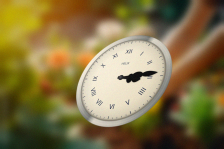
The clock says 3:14
